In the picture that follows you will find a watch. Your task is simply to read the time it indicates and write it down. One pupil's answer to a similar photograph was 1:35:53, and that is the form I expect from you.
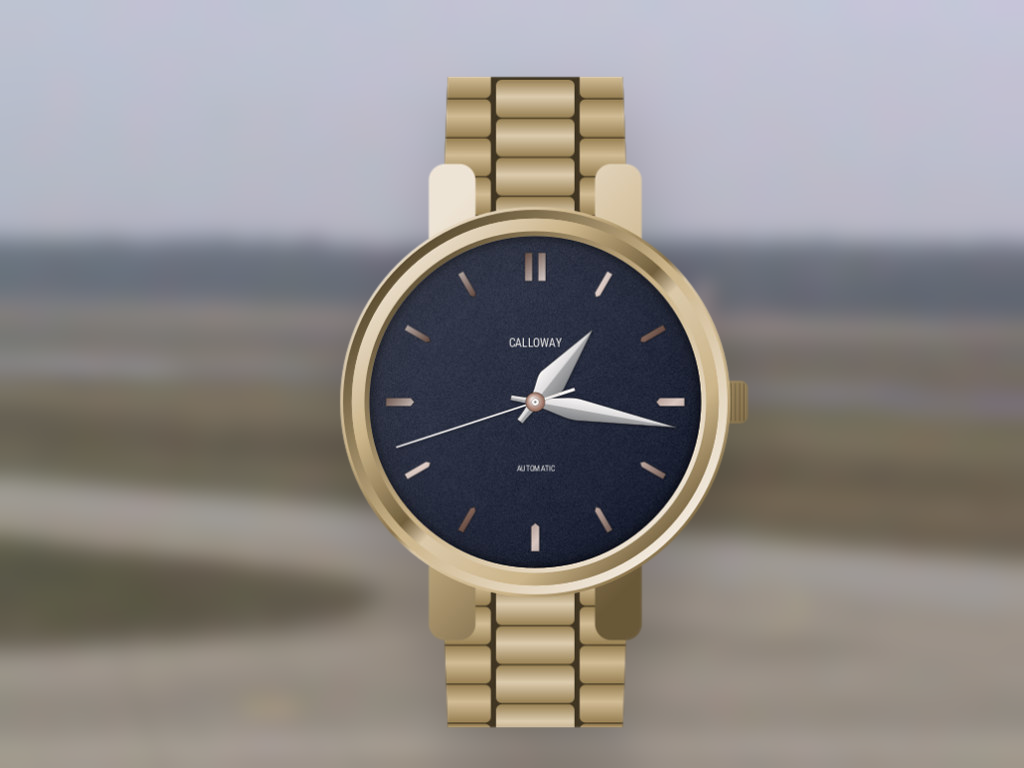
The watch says 1:16:42
